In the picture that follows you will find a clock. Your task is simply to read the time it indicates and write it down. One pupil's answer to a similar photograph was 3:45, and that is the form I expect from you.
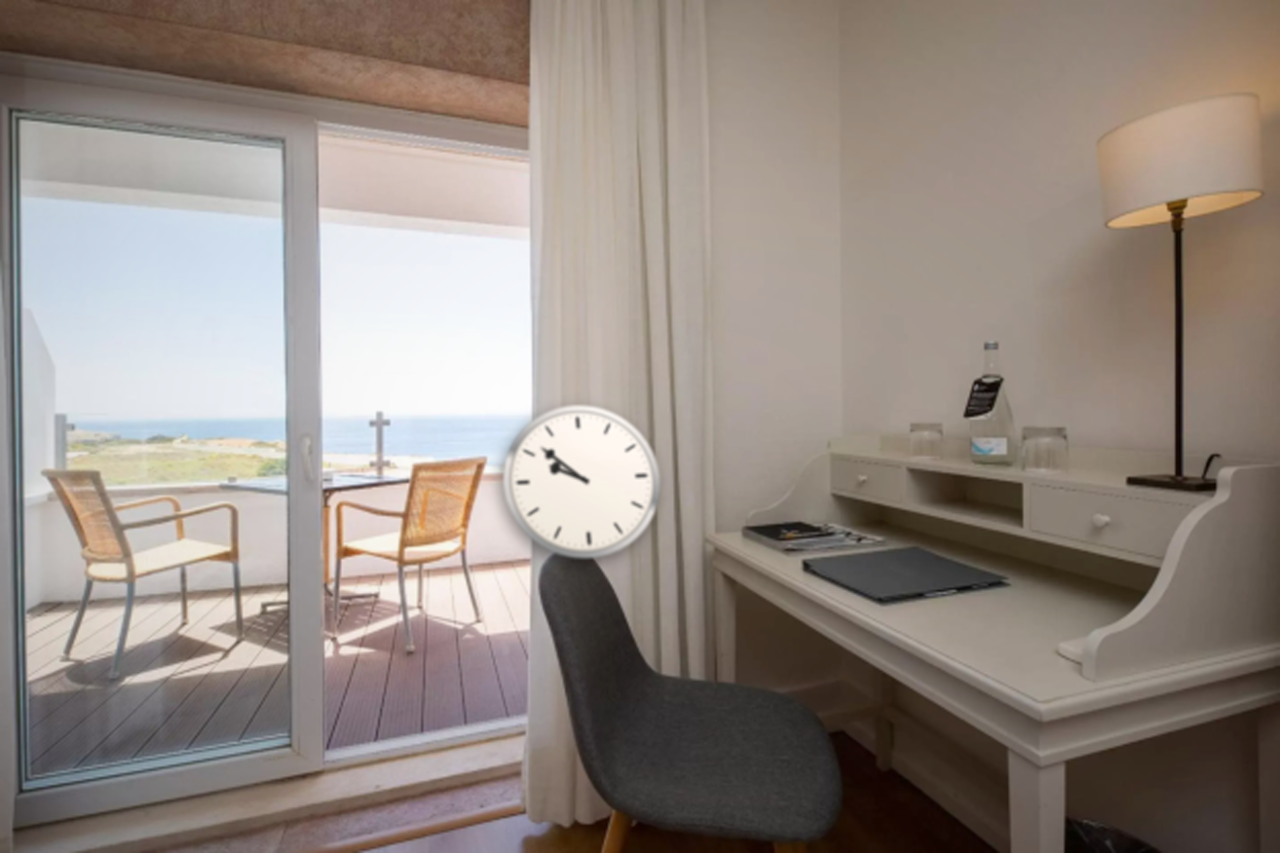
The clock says 9:52
